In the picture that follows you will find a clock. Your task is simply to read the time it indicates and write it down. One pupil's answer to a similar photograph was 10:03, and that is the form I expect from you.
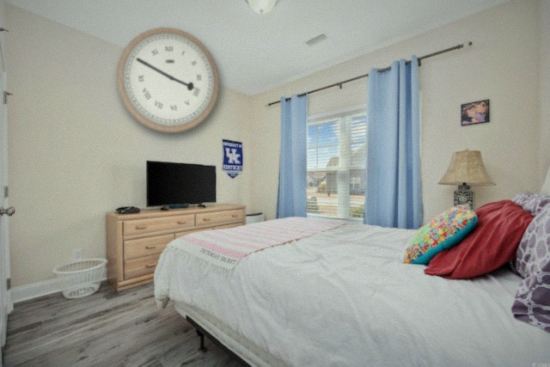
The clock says 3:50
